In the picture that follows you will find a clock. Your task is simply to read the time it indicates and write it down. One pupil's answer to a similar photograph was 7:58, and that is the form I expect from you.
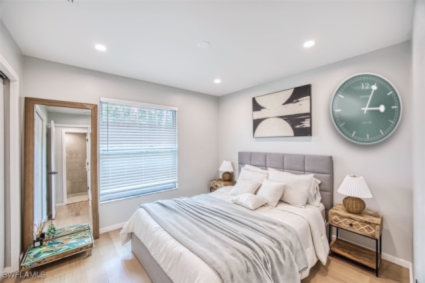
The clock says 3:04
